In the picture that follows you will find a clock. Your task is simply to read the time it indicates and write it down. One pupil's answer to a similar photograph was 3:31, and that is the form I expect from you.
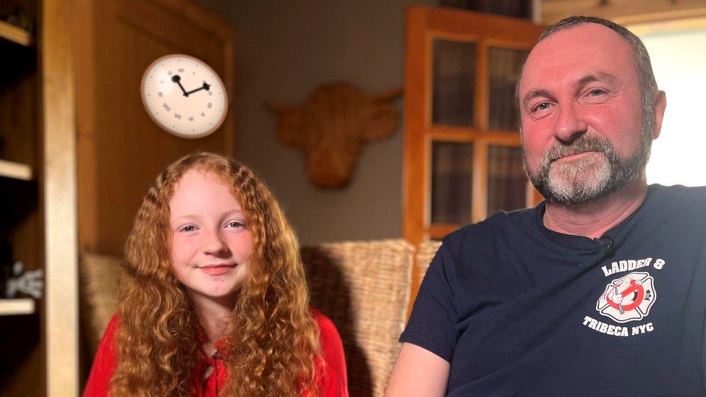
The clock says 11:12
